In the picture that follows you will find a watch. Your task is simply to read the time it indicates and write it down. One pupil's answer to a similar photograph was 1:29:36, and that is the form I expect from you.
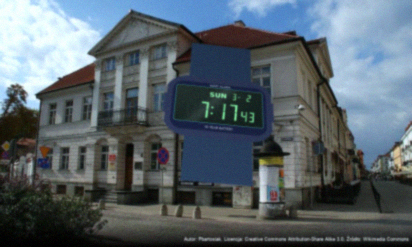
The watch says 7:17:43
